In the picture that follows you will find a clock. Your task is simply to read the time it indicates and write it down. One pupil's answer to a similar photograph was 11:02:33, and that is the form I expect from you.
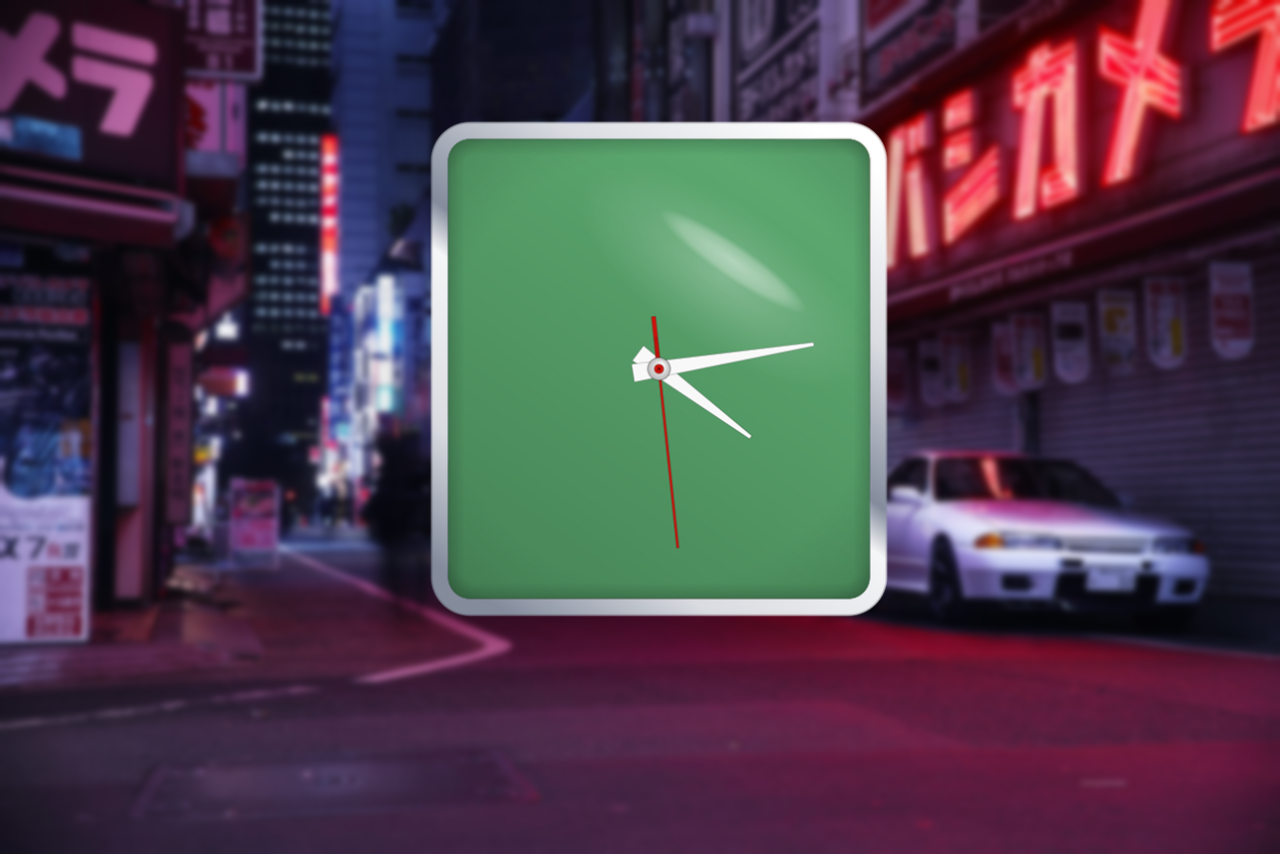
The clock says 4:13:29
